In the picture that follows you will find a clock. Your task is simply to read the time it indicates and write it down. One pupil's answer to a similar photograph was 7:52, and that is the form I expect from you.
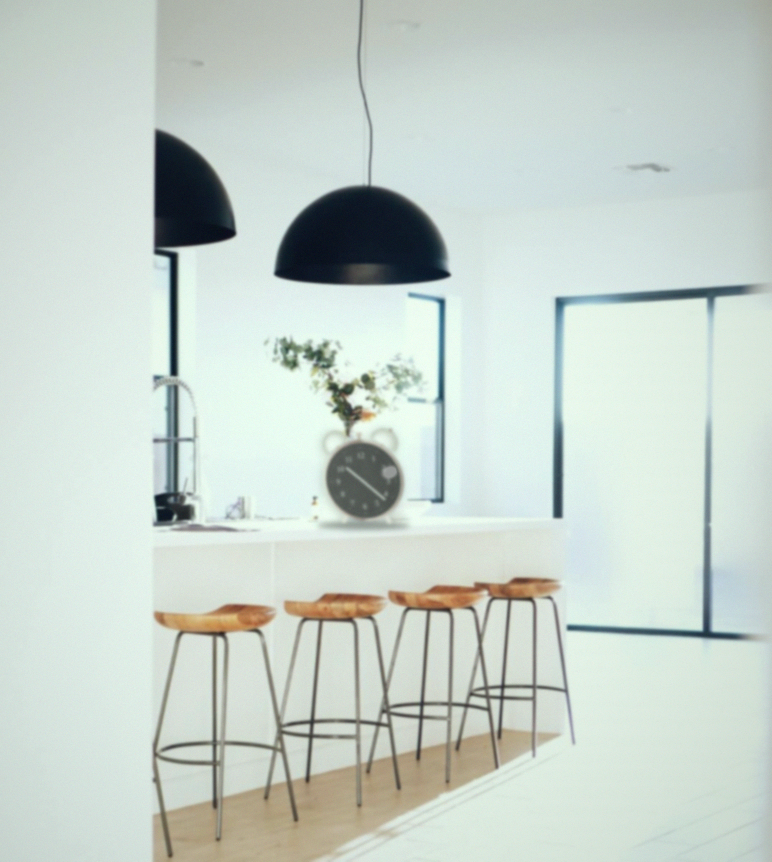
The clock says 10:22
